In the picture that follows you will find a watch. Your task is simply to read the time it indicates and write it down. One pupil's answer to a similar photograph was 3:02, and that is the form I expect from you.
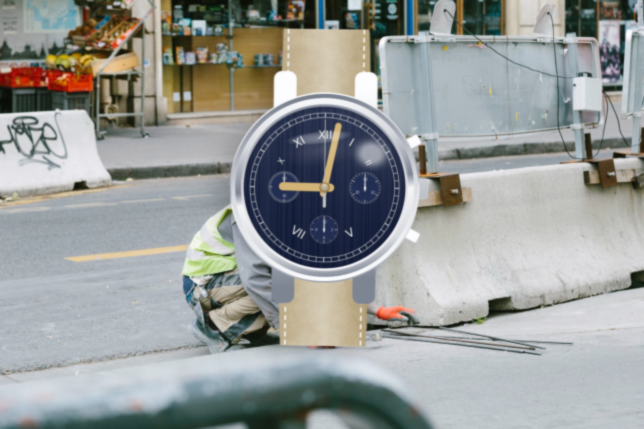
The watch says 9:02
